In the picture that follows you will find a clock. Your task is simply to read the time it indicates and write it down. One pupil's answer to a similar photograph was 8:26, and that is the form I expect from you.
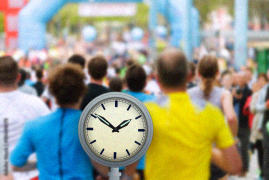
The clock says 1:51
